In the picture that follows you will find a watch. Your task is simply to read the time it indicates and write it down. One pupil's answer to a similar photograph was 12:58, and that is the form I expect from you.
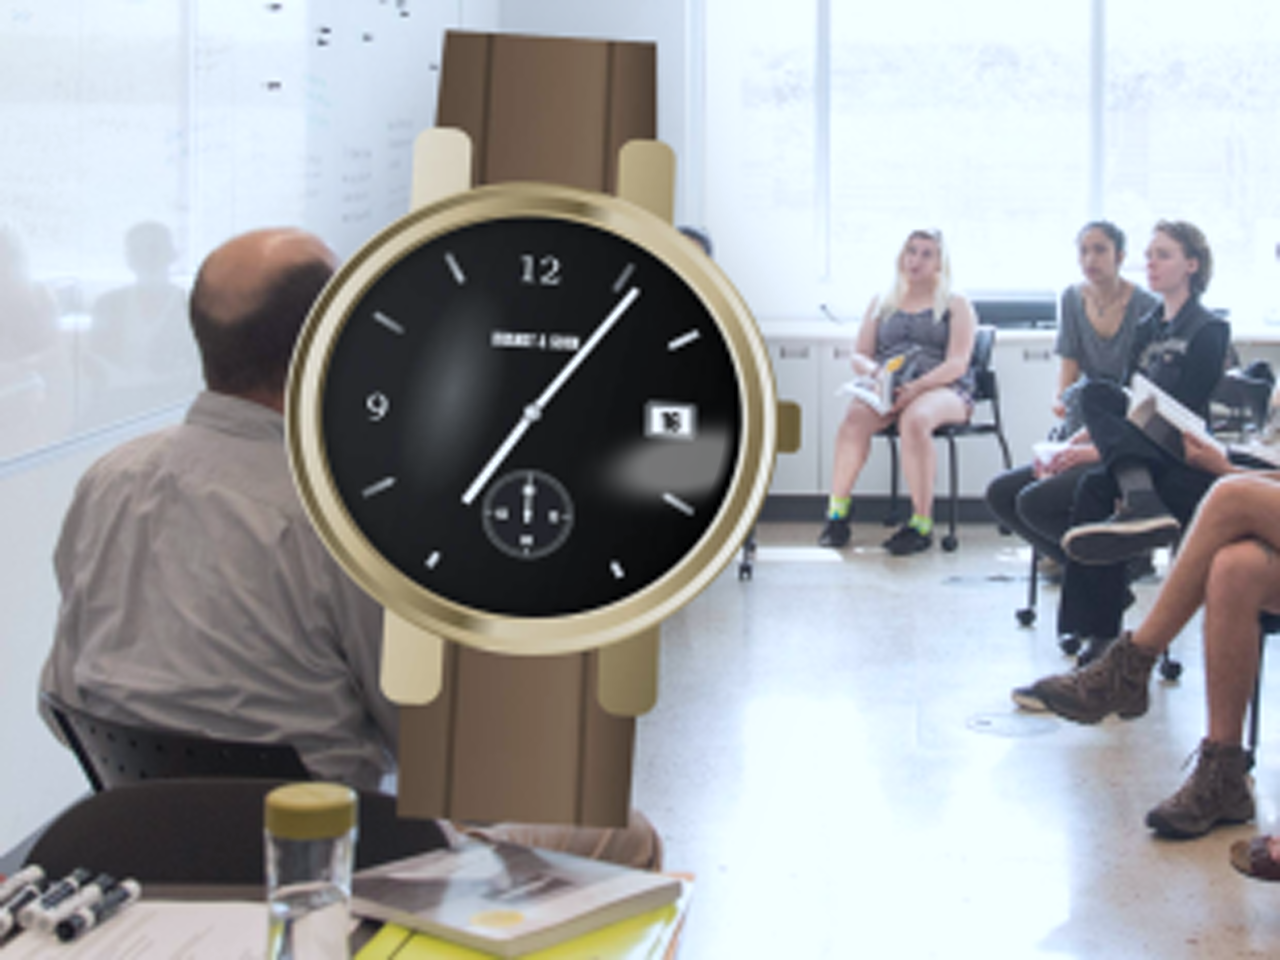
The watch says 7:06
